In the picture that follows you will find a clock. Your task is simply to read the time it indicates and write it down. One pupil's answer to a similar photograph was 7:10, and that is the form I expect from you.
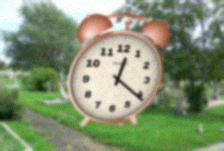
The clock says 12:21
